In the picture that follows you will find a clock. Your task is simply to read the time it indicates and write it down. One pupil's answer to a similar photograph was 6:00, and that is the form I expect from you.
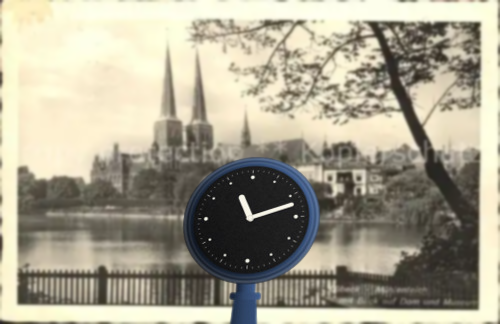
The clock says 11:12
